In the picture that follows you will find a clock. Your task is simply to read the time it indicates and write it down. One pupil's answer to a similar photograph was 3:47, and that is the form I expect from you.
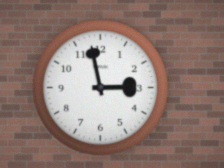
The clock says 2:58
